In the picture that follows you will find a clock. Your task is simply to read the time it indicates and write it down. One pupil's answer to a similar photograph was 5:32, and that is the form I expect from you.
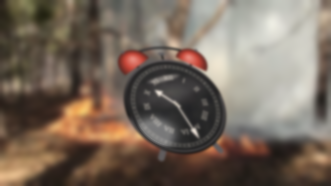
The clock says 10:27
